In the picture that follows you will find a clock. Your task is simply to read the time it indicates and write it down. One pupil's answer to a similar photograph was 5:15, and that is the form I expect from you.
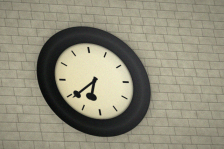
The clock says 6:39
